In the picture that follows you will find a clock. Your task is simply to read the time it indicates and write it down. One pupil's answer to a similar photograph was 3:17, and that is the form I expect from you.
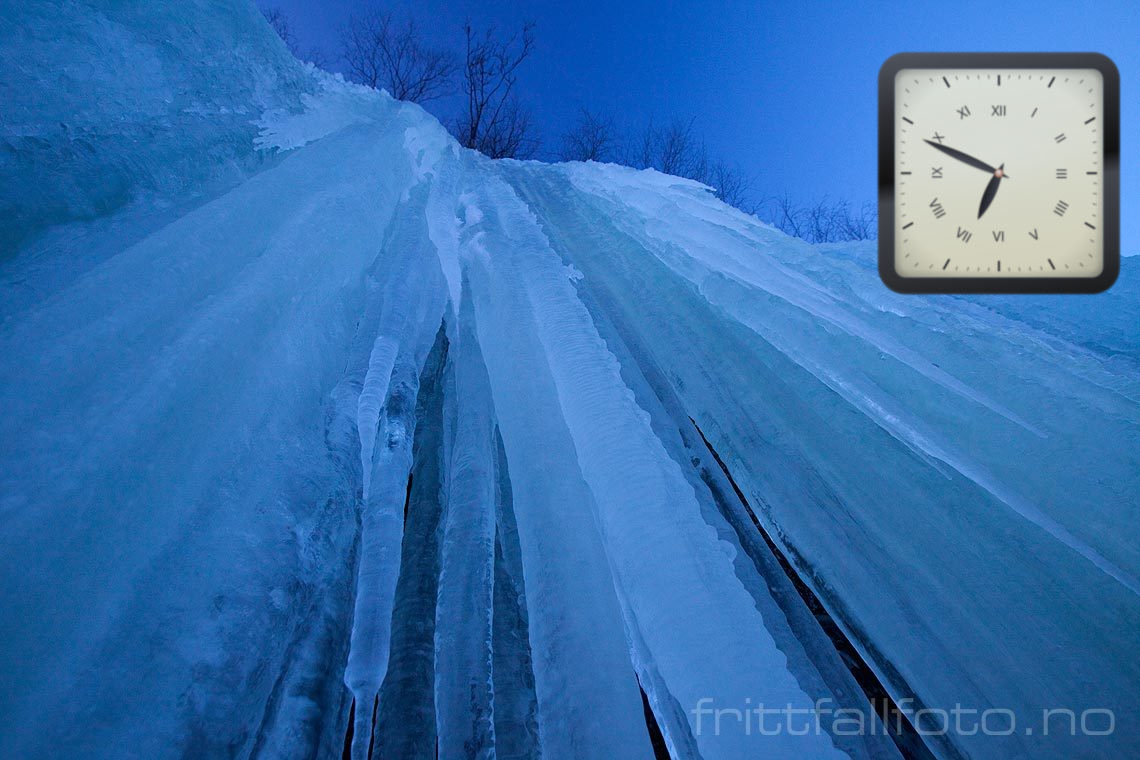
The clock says 6:49
